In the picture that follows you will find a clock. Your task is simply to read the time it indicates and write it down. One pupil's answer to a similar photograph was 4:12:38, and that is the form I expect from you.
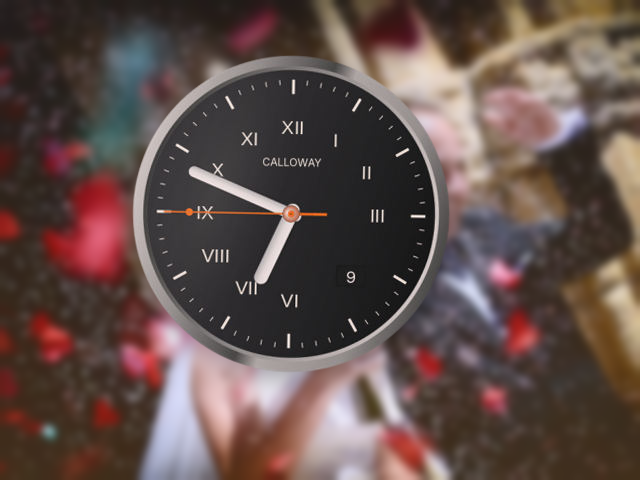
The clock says 6:48:45
